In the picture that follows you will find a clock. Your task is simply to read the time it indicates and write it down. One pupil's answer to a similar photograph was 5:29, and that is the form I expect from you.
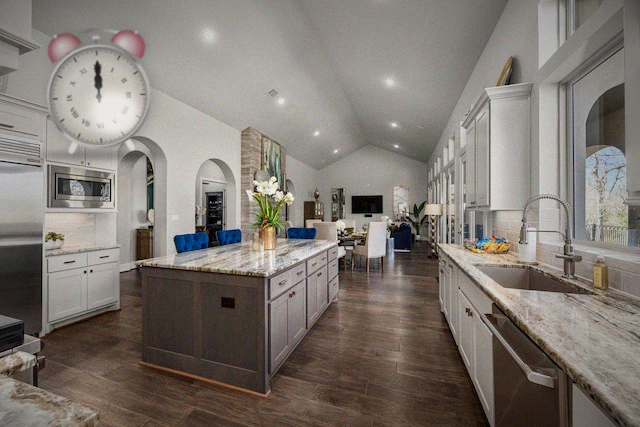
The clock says 12:00
